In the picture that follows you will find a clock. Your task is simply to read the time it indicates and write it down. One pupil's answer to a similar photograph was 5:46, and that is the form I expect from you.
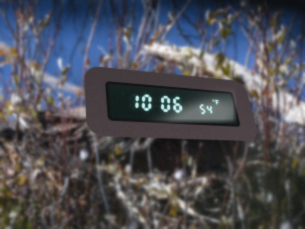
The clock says 10:06
